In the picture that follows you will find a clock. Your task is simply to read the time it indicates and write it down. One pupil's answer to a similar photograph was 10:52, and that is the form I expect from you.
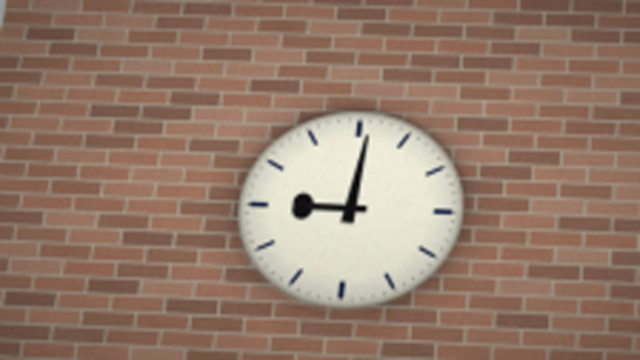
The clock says 9:01
